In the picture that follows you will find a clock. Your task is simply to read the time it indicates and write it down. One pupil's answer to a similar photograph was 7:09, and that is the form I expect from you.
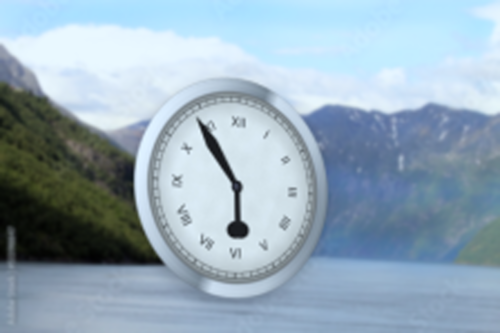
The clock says 5:54
